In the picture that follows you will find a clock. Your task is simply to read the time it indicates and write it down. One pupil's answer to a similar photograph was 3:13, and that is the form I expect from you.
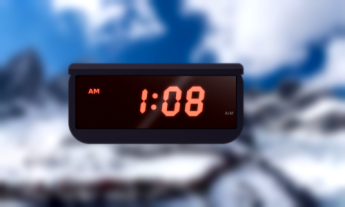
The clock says 1:08
